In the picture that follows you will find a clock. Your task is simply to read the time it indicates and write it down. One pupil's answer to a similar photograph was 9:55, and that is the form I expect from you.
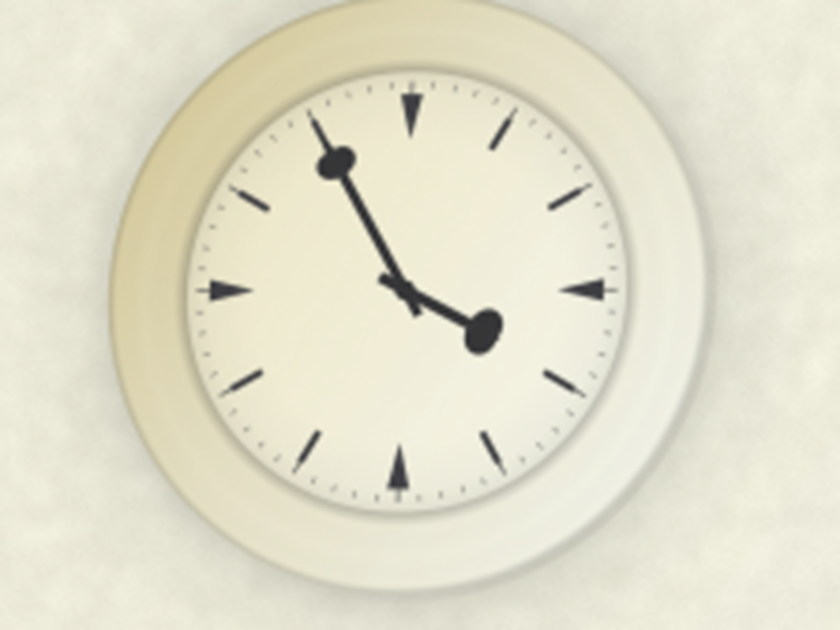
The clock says 3:55
